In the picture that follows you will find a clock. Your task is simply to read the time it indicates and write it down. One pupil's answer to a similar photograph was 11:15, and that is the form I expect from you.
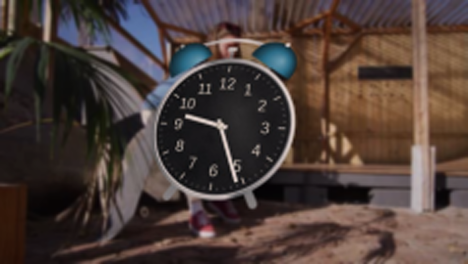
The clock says 9:26
